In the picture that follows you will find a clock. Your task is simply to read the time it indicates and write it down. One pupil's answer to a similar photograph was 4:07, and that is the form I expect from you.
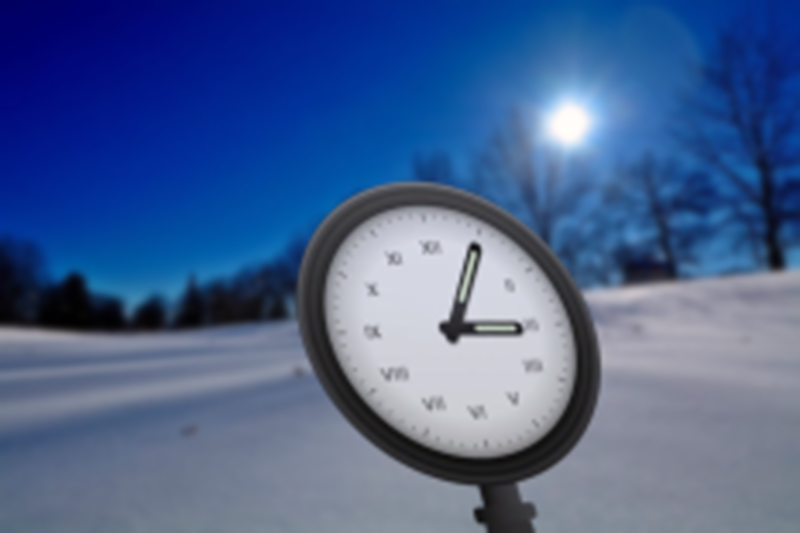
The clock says 3:05
